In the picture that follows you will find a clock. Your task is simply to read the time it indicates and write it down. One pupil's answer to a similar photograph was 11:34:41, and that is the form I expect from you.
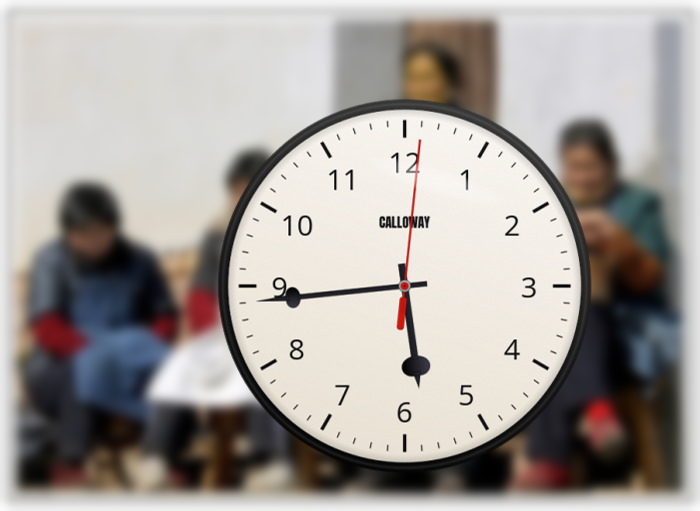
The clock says 5:44:01
